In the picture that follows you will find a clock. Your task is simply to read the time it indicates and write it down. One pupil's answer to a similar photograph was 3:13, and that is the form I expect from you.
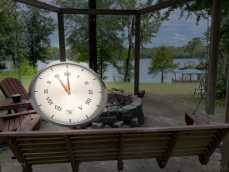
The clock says 11:00
